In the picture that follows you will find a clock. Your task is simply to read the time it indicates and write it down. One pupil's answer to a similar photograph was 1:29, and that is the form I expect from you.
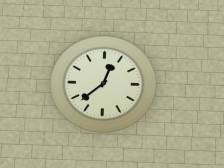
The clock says 12:38
